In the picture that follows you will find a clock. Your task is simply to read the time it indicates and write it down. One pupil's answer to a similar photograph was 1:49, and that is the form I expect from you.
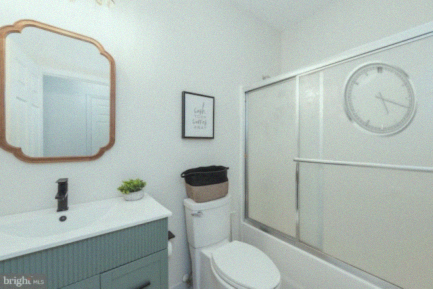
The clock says 5:18
